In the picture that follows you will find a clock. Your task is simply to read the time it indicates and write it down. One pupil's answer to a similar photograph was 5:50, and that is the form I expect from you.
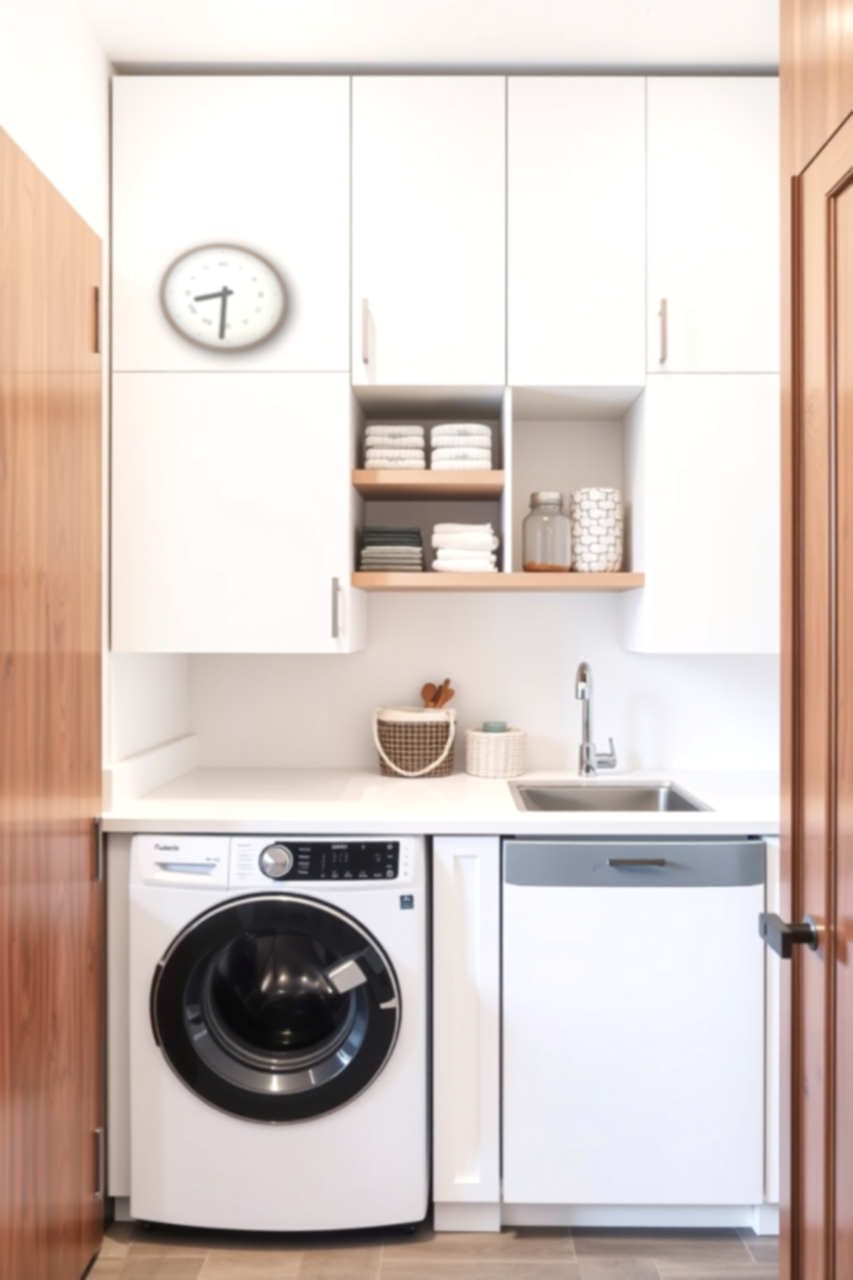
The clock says 8:31
